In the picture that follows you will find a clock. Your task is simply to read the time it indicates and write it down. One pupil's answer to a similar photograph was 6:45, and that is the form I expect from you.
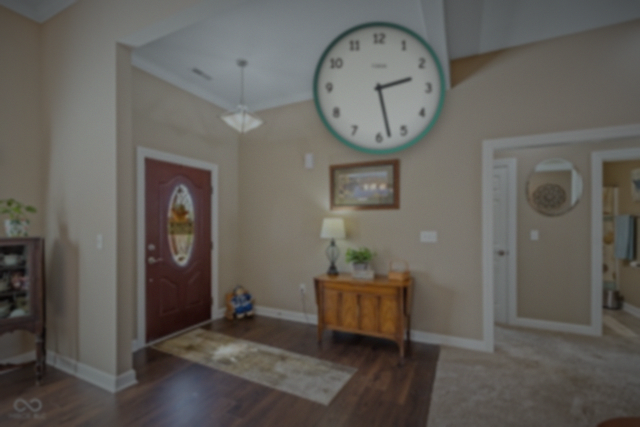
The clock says 2:28
